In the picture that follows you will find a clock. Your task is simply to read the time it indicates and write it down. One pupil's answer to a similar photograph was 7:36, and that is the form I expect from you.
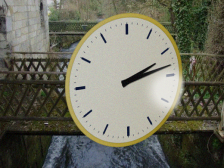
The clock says 2:13
